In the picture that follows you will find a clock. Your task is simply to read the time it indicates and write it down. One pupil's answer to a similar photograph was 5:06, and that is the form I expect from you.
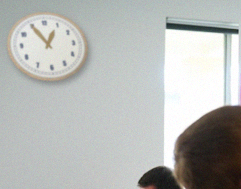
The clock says 12:55
